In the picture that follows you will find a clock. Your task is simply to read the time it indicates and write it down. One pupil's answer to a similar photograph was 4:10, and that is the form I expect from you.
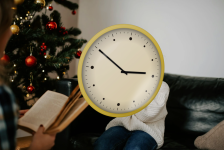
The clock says 2:50
